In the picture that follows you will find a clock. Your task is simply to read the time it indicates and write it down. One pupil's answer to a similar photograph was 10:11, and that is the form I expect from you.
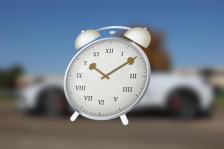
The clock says 10:09
